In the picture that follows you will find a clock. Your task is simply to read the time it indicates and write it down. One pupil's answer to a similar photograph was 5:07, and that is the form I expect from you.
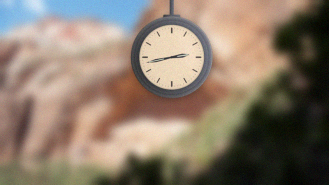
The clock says 2:43
